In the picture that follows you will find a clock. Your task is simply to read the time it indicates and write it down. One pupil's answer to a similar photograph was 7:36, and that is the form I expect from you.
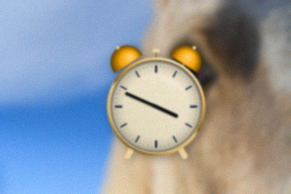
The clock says 3:49
